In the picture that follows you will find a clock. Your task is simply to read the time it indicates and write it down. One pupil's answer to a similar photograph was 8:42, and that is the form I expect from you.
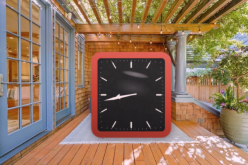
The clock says 8:43
